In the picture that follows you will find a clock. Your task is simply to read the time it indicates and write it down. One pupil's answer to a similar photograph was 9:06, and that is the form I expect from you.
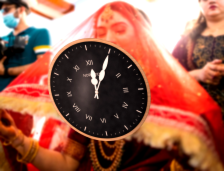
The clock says 12:05
